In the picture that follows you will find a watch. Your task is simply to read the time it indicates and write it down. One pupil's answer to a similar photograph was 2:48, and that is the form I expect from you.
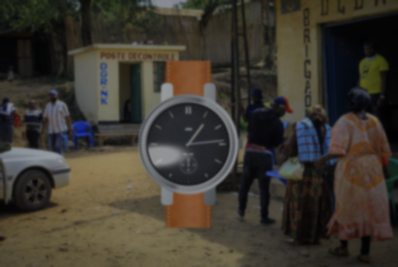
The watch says 1:14
